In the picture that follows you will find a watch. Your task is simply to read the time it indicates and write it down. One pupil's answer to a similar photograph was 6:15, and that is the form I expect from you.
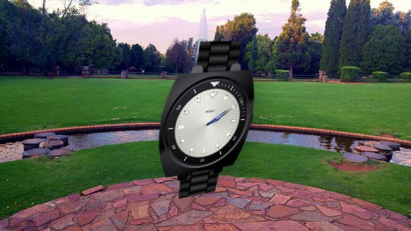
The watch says 2:10
